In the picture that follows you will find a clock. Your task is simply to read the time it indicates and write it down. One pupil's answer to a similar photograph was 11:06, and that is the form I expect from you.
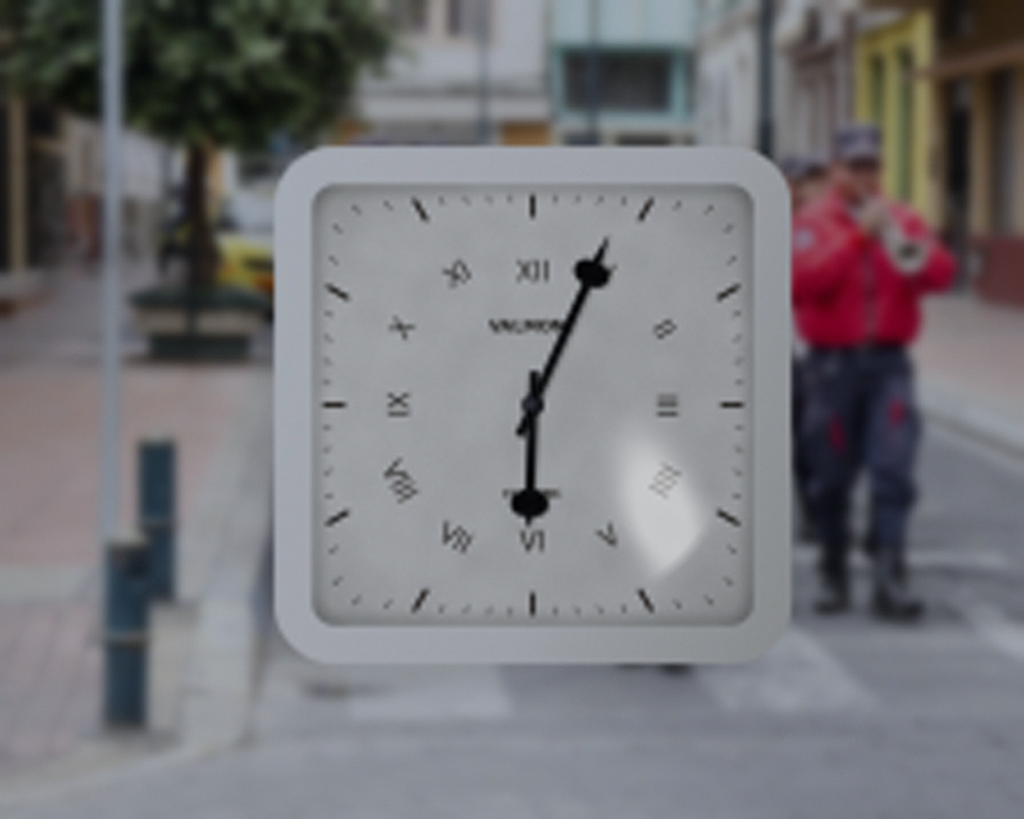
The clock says 6:04
